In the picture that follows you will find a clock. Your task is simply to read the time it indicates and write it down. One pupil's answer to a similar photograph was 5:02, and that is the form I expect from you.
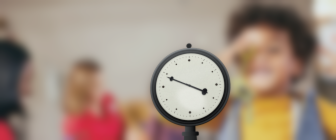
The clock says 3:49
